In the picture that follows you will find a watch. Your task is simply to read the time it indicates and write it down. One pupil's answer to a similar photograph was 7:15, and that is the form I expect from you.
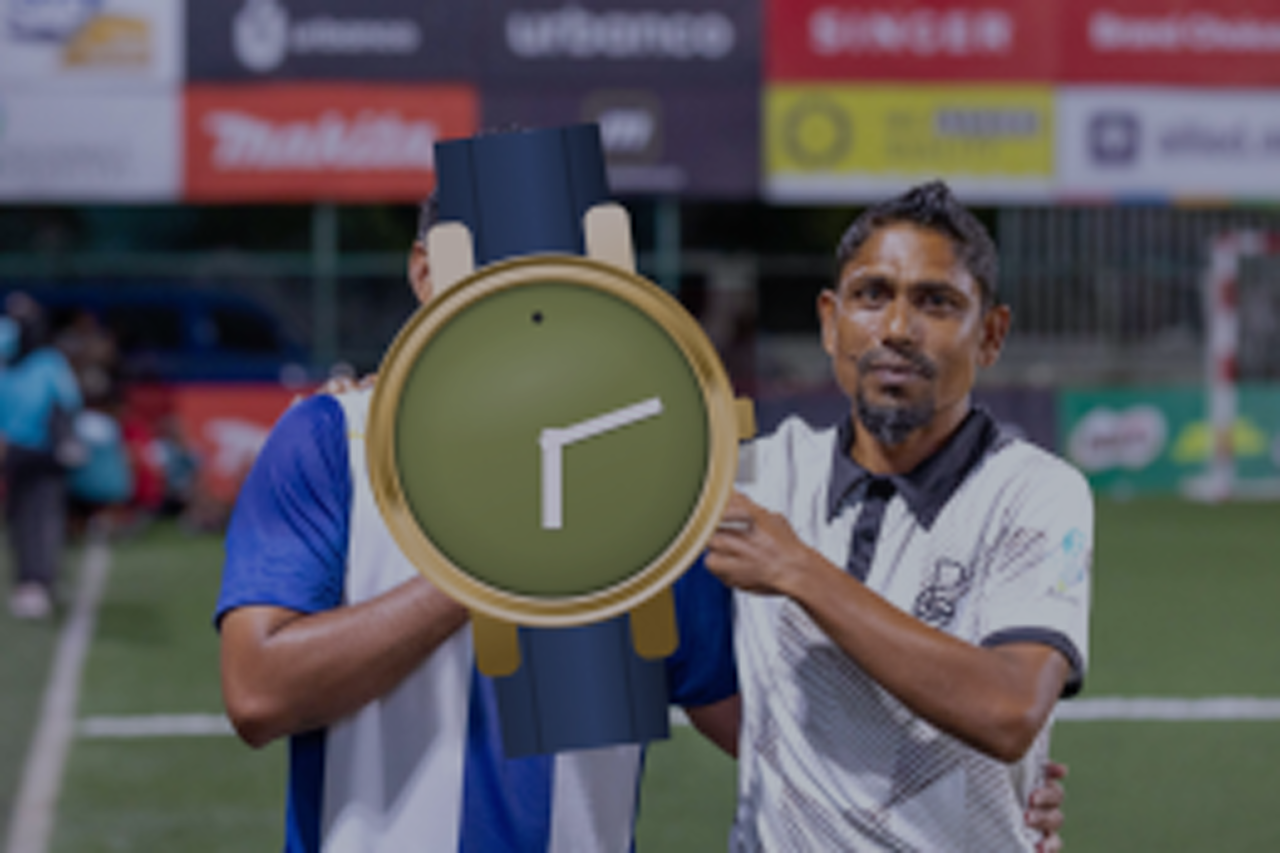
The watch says 6:13
